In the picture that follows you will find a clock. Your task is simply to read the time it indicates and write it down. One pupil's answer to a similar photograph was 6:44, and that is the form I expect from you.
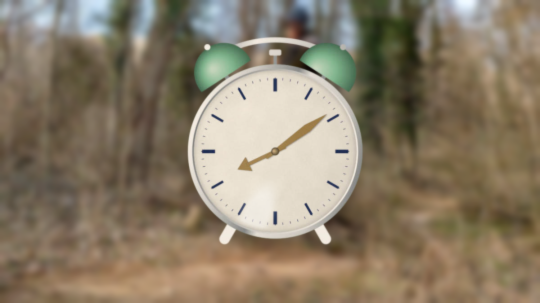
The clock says 8:09
